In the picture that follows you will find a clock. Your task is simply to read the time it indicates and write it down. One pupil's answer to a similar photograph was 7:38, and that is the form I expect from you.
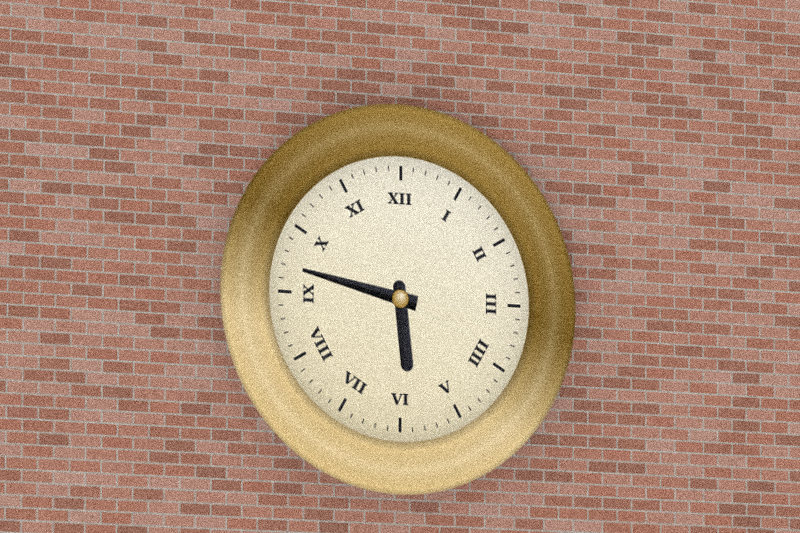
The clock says 5:47
